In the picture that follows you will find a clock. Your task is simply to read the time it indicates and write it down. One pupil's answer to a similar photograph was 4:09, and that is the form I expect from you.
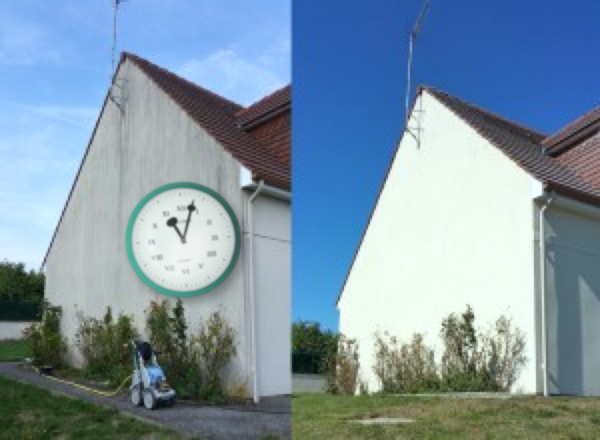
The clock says 11:03
